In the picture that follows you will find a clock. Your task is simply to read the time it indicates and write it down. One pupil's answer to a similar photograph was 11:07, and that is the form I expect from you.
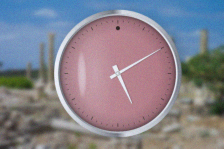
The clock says 5:10
